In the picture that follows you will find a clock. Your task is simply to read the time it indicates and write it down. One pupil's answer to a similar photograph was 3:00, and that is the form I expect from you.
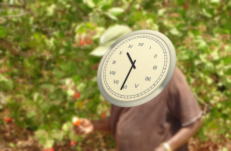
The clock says 10:31
